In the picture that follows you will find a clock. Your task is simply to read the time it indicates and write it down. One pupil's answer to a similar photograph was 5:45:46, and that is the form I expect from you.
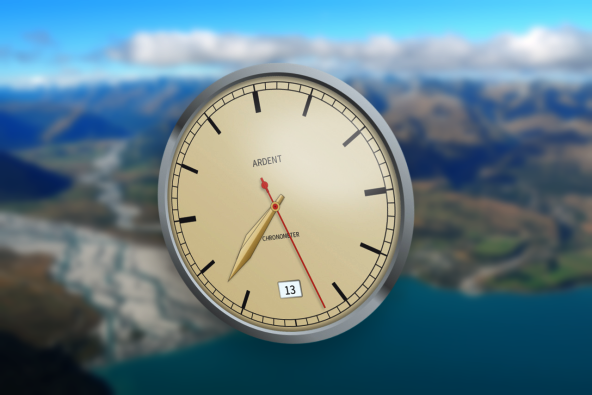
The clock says 7:37:27
